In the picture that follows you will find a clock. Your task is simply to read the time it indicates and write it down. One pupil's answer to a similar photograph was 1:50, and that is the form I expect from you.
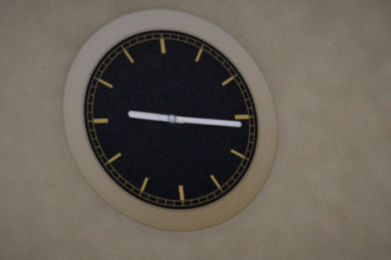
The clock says 9:16
